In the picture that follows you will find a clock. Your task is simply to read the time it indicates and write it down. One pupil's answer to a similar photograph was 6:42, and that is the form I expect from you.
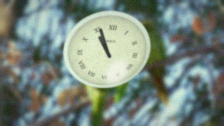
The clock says 10:56
